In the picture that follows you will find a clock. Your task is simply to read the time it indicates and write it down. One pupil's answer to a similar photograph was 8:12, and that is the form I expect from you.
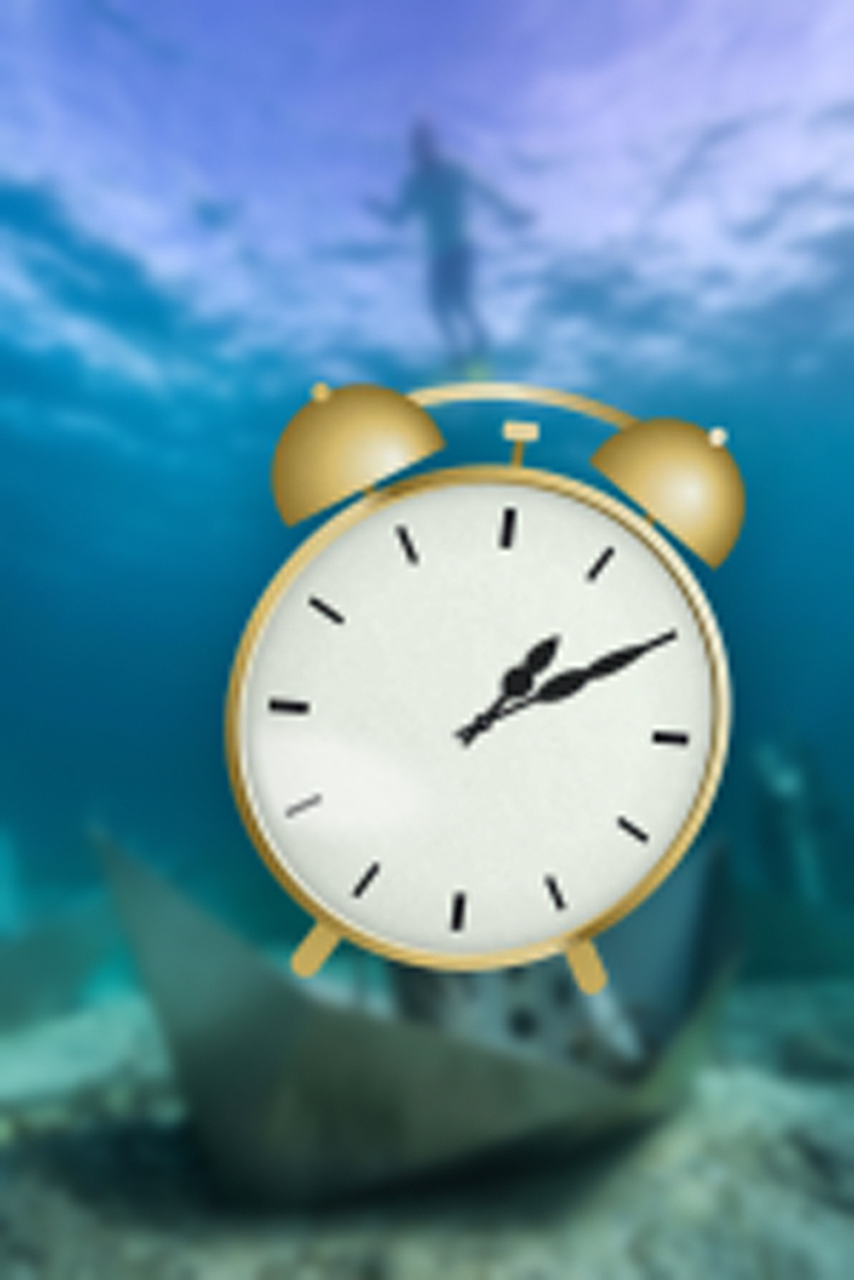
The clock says 1:10
